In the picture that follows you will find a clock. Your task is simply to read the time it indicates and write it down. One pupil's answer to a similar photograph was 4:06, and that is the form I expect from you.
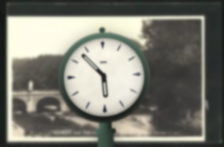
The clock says 5:53
